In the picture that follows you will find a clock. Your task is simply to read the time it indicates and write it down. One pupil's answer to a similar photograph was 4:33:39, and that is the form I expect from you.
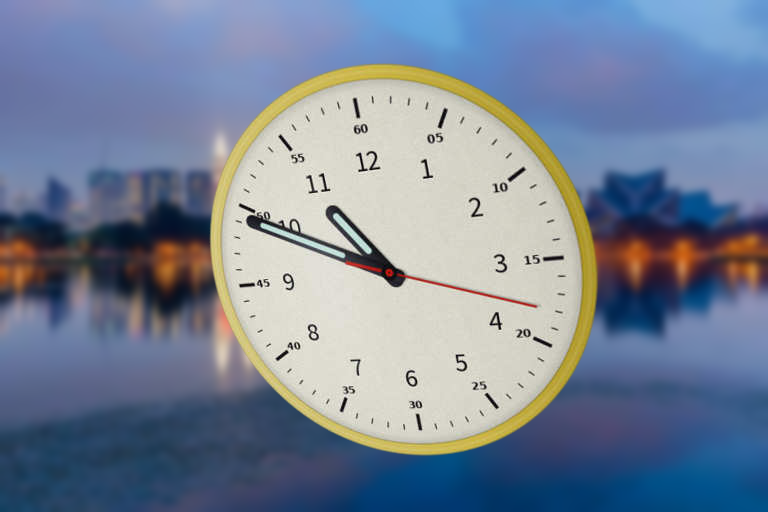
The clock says 10:49:18
